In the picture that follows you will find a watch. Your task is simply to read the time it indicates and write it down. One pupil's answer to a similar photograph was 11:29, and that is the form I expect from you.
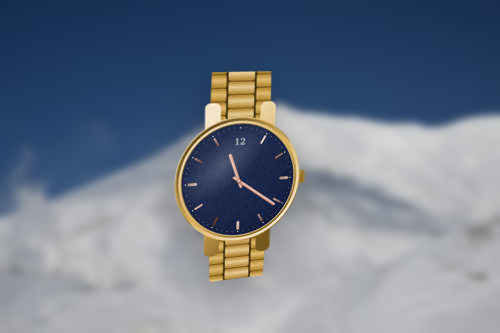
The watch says 11:21
